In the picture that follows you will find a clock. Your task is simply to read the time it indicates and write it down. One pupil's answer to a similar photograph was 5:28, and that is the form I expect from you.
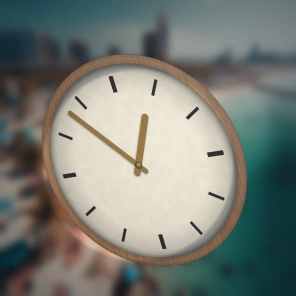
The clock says 12:53
